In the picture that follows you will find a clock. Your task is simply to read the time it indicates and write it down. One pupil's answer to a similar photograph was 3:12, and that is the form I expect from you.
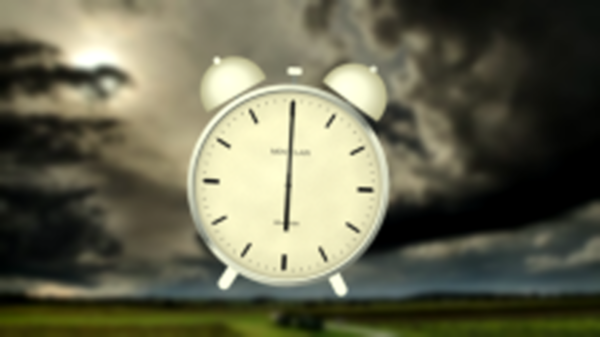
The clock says 6:00
